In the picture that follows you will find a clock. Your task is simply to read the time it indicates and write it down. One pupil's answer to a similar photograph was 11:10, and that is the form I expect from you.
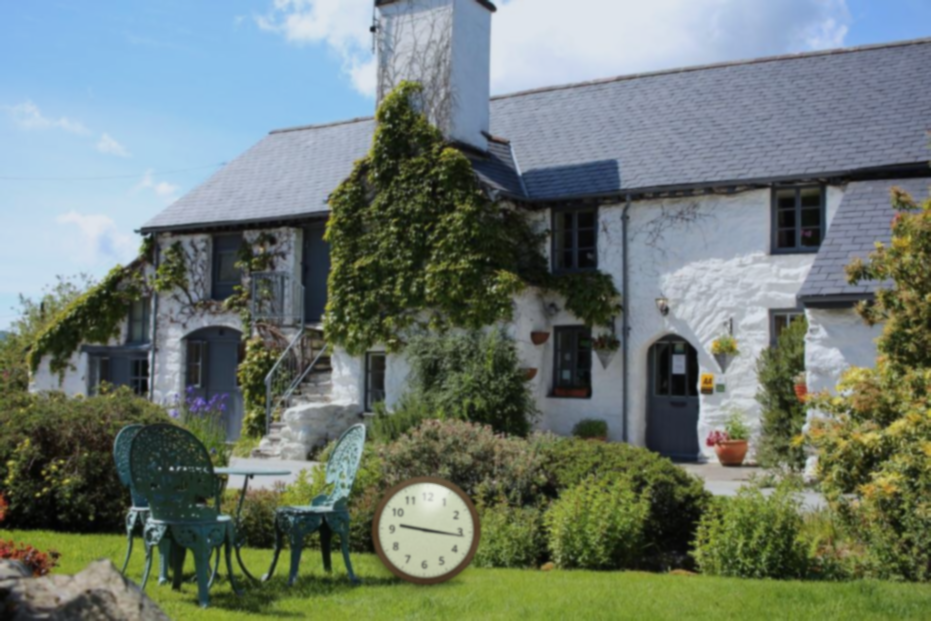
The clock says 9:16
